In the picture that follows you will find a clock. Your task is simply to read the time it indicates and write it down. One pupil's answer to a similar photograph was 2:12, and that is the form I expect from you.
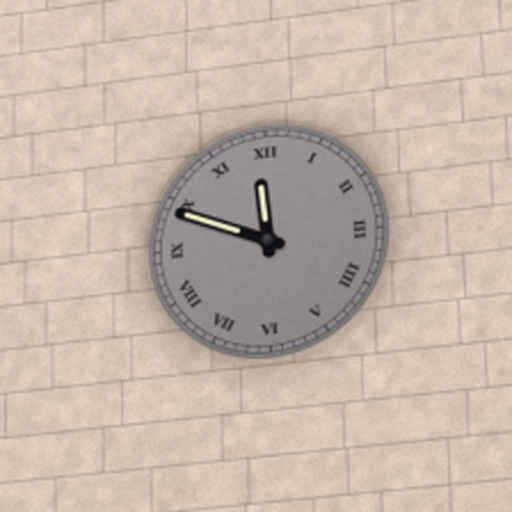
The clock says 11:49
